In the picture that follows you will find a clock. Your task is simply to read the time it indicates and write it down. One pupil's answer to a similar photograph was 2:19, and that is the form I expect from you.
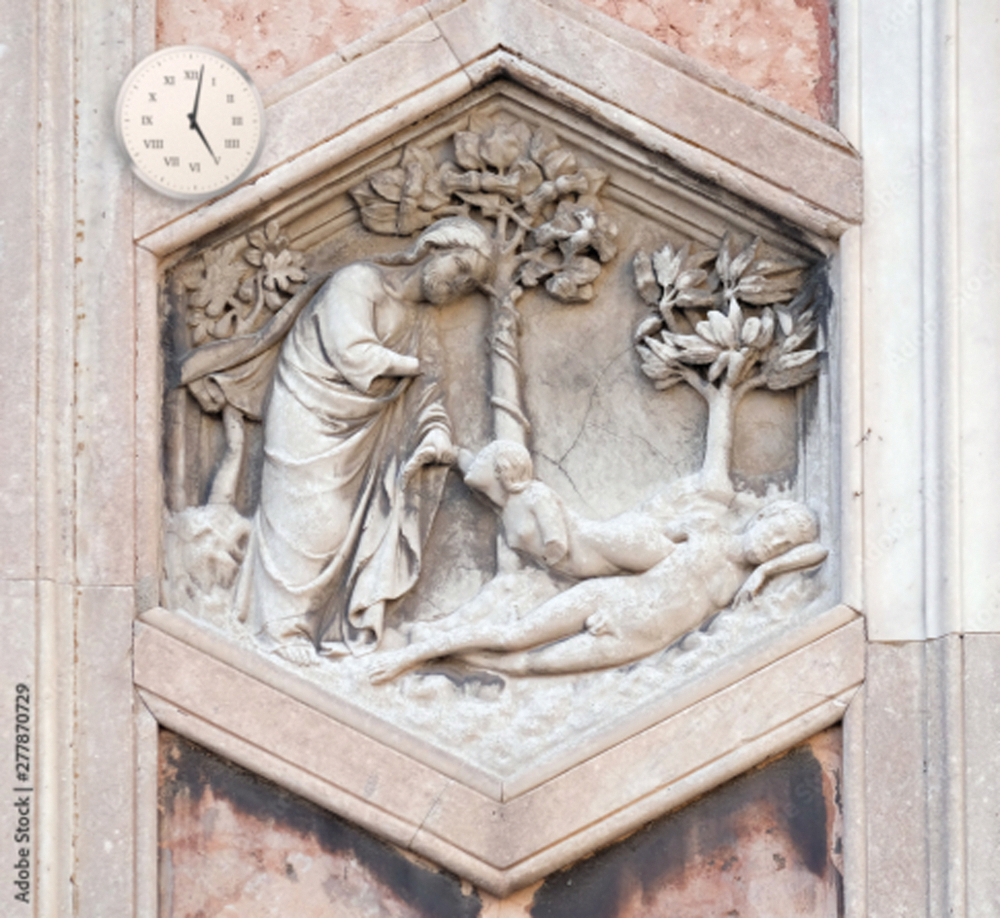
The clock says 5:02
